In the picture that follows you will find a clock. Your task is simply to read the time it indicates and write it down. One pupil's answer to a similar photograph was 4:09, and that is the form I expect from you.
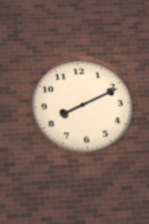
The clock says 8:11
